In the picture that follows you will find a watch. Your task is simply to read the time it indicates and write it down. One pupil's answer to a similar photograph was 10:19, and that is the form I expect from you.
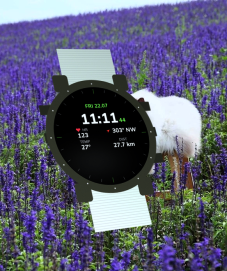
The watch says 11:11
